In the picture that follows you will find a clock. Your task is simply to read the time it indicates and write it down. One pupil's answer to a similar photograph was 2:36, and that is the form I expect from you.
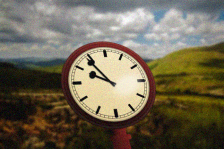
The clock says 9:54
